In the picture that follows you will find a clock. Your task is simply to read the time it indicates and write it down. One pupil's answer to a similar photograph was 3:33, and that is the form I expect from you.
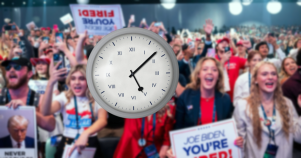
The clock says 5:08
